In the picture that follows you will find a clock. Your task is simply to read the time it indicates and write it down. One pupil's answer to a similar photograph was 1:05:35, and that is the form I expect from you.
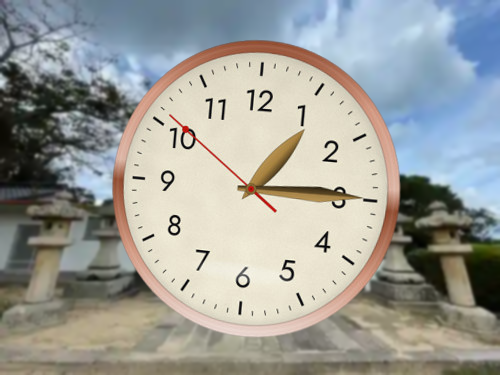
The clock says 1:14:51
